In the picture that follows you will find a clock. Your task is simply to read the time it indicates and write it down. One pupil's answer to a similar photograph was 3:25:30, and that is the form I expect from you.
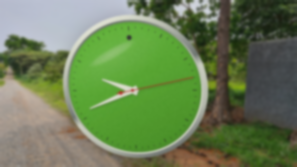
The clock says 9:41:13
